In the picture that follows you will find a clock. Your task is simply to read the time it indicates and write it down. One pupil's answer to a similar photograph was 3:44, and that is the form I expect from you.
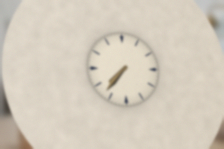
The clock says 7:37
